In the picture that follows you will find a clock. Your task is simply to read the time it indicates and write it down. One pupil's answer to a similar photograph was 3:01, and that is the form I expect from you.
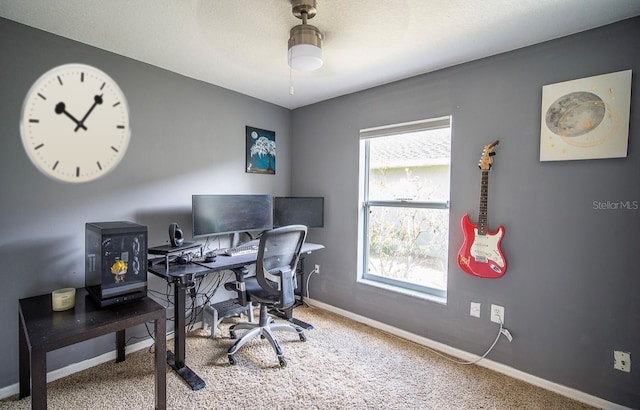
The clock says 10:06
